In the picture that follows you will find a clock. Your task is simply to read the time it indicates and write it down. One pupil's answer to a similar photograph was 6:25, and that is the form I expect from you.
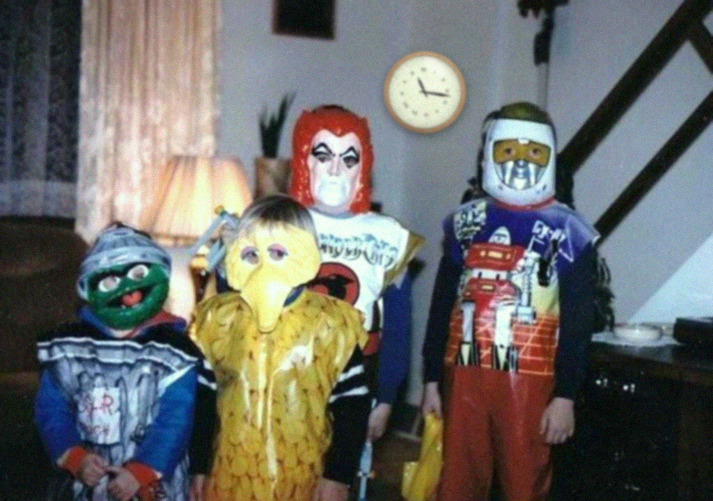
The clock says 11:17
